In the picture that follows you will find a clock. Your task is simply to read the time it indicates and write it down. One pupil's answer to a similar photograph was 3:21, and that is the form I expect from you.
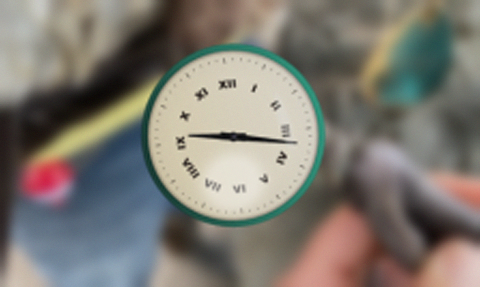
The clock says 9:17
